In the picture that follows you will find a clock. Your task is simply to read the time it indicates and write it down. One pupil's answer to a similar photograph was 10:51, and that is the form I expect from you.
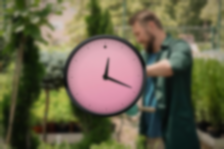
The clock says 12:19
